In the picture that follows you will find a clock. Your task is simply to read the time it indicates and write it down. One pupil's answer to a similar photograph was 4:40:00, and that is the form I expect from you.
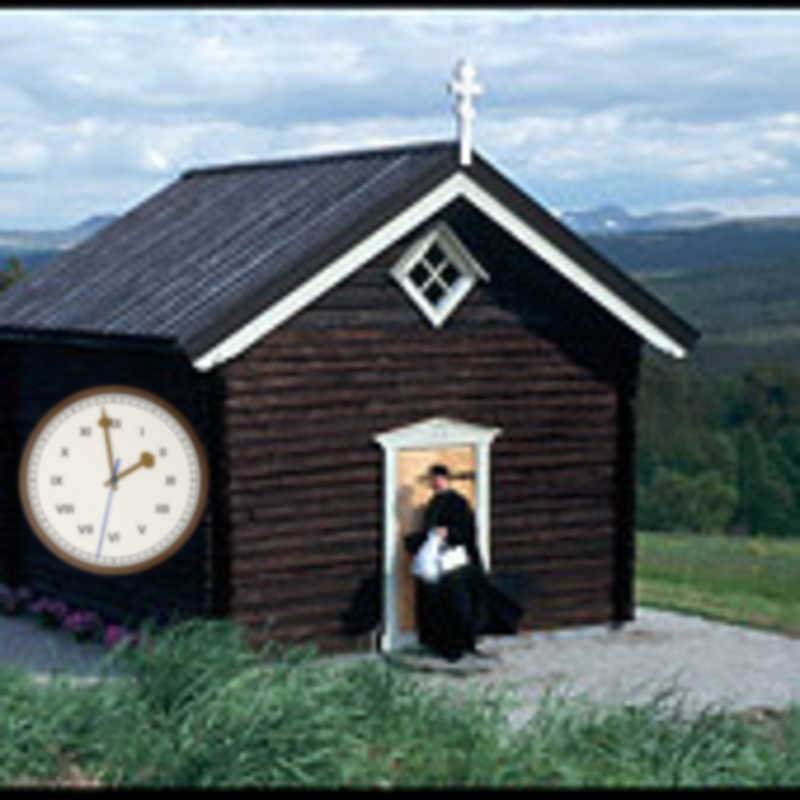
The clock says 1:58:32
